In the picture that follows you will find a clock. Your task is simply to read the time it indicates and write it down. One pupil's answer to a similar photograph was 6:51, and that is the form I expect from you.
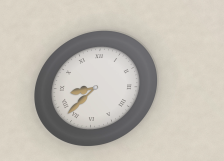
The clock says 8:37
